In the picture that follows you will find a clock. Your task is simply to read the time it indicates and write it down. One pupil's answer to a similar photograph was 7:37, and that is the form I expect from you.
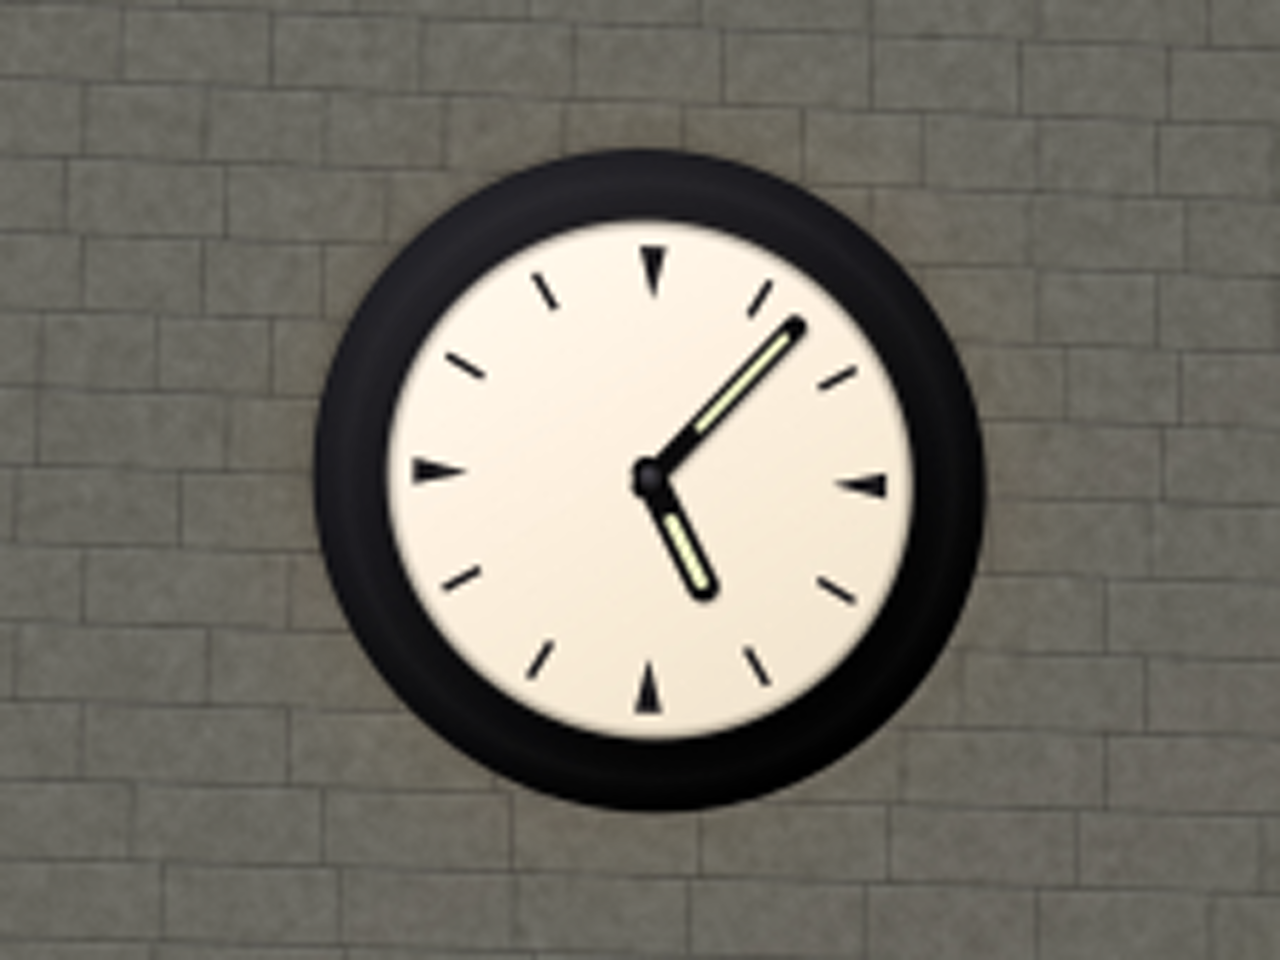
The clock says 5:07
